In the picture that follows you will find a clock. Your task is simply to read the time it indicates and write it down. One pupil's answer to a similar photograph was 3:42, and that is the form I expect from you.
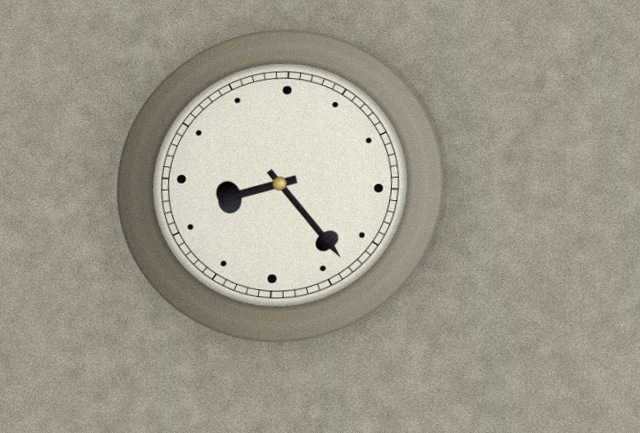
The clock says 8:23
